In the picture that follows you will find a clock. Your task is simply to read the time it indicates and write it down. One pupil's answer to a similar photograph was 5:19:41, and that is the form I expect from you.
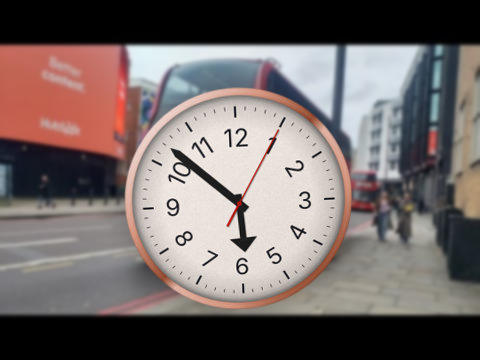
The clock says 5:52:05
